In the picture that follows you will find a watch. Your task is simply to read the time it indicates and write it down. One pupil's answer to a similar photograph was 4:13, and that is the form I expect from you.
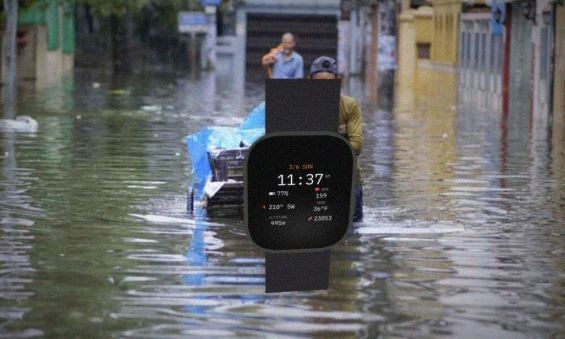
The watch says 11:37
